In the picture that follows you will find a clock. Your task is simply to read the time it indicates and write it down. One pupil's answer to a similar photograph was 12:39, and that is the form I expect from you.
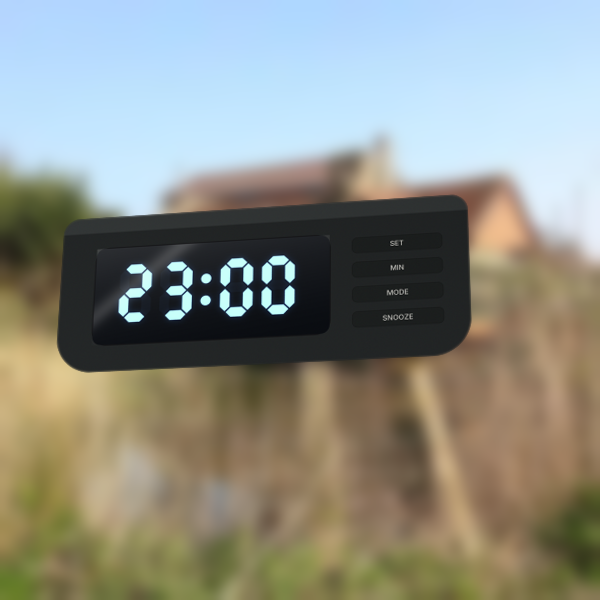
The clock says 23:00
